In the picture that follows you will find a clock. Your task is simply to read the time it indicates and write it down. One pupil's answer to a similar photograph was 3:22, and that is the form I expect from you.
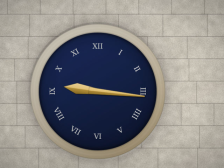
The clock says 9:16
